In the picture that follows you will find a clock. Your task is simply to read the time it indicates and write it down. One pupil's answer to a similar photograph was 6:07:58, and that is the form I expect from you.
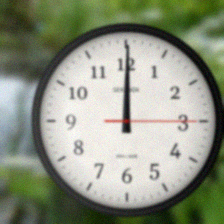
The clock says 12:00:15
